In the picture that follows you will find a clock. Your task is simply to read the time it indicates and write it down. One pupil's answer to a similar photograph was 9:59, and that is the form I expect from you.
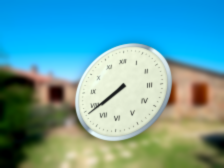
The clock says 7:39
